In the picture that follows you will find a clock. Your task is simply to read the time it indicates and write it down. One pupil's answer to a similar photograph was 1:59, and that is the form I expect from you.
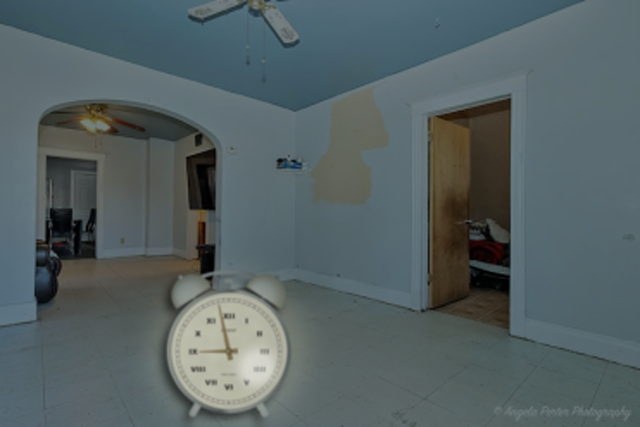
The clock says 8:58
